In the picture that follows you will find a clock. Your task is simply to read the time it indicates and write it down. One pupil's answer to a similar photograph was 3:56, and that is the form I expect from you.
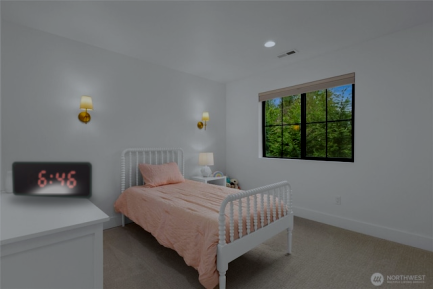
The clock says 6:46
